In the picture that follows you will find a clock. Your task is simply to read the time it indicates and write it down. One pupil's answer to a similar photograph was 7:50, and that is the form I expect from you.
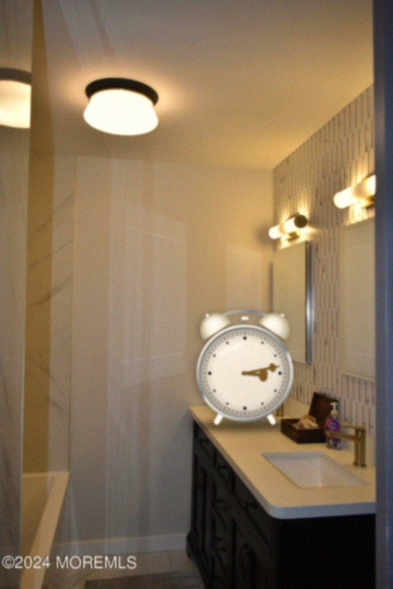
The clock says 3:13
